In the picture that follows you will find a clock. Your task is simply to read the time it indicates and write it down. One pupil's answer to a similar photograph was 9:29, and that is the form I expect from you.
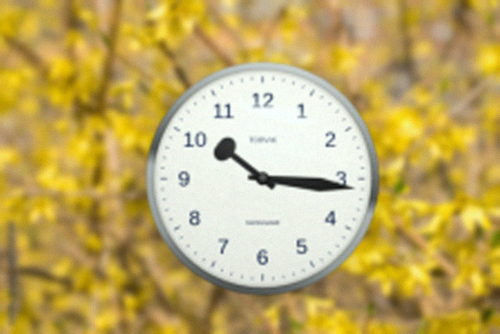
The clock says 10:16
